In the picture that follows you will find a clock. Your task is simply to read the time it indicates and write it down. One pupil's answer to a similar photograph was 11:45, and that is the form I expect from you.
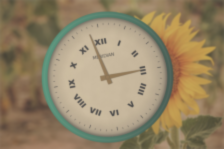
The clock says 2:58
